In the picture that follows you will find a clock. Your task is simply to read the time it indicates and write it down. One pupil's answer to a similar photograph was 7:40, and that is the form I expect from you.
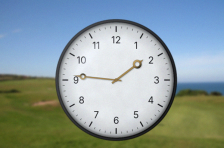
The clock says 1:46
